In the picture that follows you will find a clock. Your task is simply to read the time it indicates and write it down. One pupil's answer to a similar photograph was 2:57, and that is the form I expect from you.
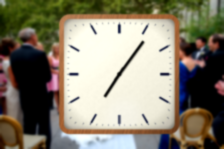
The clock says 7:06
